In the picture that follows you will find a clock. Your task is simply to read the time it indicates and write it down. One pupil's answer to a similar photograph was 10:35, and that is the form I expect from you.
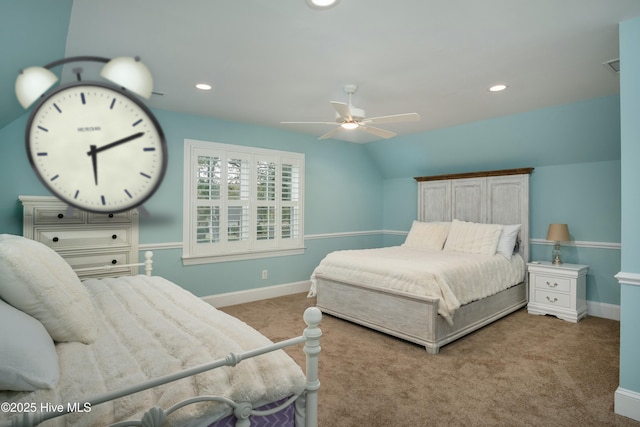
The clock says 6:12
